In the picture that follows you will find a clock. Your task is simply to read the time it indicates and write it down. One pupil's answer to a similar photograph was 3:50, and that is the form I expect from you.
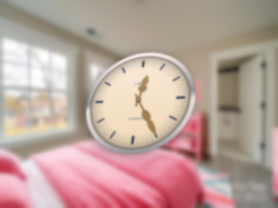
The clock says 12:25
